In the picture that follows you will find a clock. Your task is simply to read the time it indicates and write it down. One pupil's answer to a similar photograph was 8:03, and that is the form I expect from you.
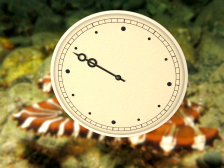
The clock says 9:49
